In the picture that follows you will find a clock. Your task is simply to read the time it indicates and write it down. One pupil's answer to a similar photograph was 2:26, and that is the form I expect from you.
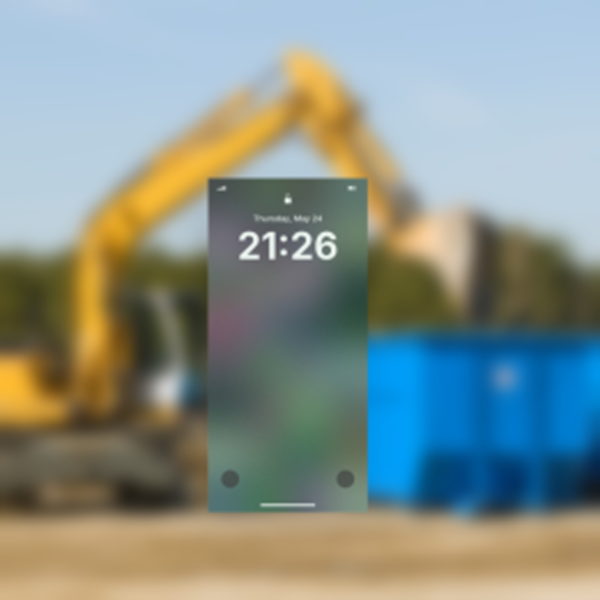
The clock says 21:26
